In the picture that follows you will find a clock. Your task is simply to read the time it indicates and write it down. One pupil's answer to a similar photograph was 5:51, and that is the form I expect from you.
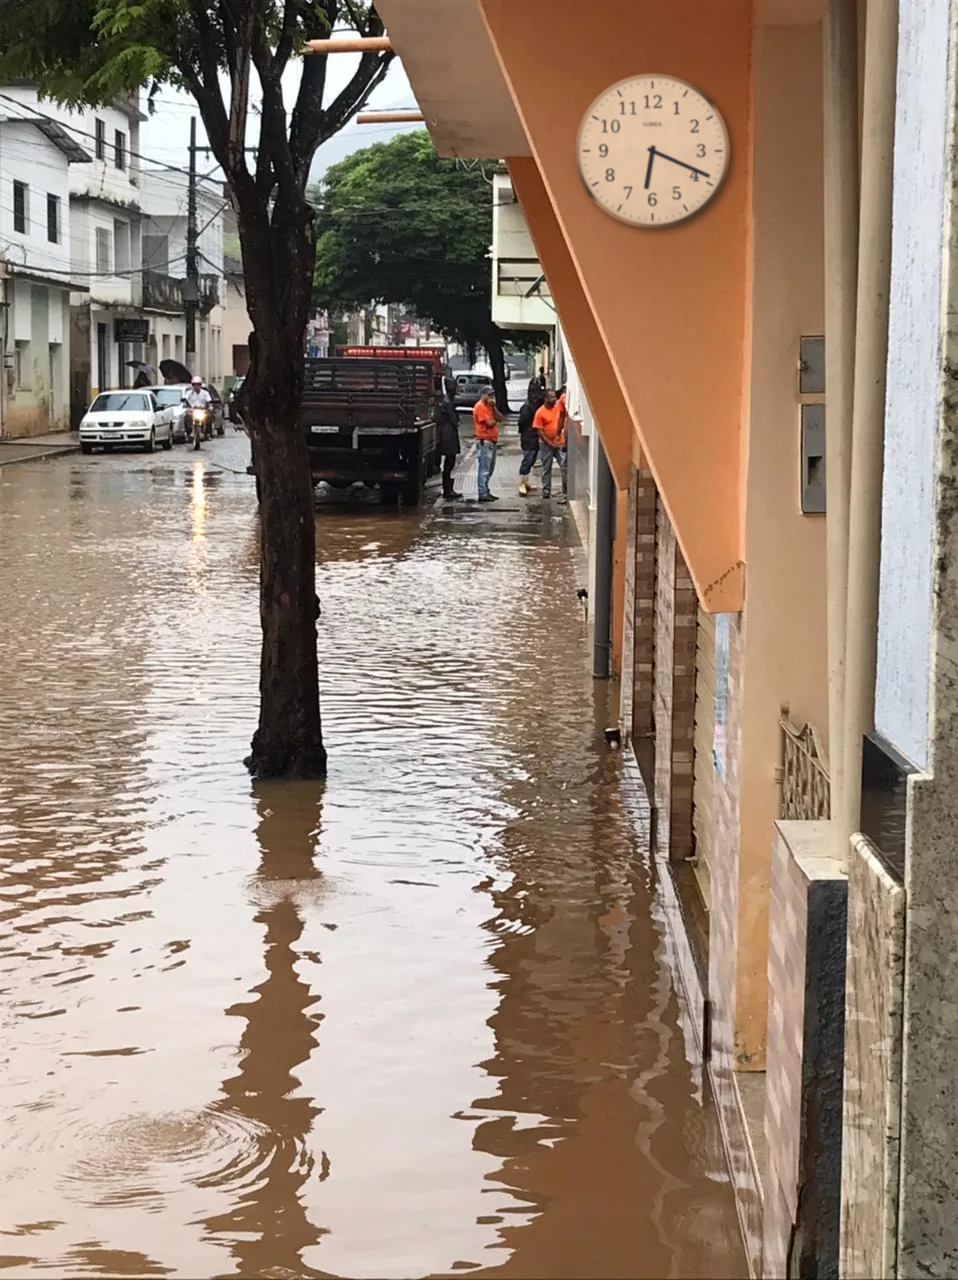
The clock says 6:19
